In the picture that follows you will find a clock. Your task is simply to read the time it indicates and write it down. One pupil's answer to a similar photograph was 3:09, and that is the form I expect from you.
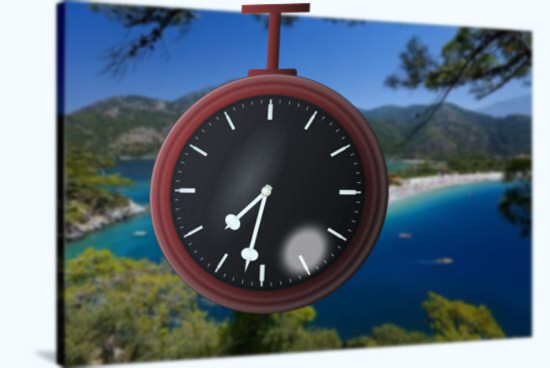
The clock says 7:32
